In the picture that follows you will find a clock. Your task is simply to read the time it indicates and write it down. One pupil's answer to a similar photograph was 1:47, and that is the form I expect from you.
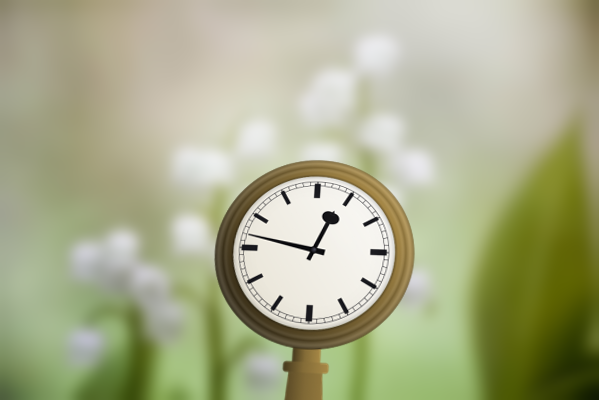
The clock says 12:47
